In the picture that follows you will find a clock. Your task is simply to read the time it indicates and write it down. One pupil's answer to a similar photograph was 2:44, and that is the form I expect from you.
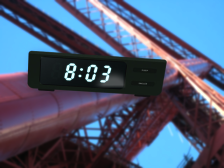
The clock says 8:03
